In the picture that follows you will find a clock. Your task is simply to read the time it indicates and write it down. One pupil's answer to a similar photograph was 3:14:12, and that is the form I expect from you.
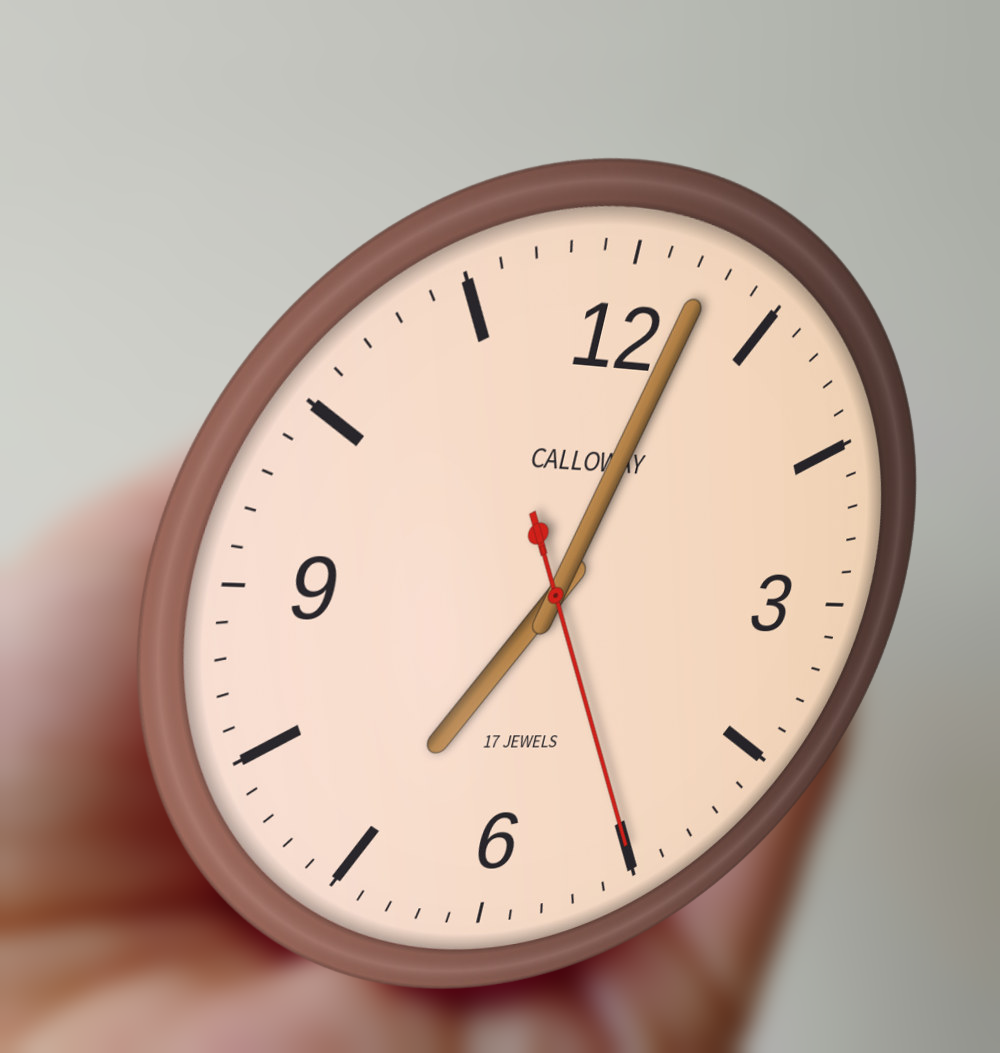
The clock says 7:02:25
